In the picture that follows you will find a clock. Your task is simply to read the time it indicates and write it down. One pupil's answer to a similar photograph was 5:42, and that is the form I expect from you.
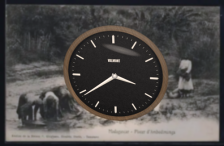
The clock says 3:39
